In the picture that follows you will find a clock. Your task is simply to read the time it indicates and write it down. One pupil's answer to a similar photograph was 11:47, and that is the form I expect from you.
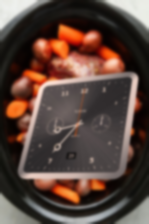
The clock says 8:36
